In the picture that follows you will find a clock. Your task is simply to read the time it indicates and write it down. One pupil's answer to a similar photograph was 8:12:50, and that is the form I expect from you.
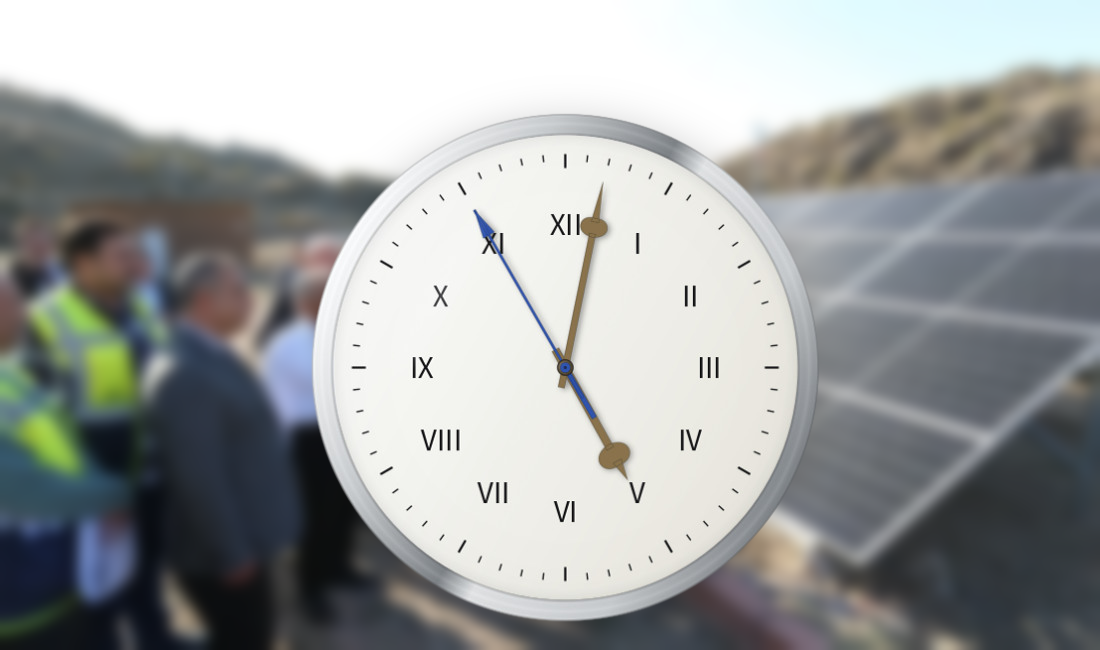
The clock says 5:01:55
